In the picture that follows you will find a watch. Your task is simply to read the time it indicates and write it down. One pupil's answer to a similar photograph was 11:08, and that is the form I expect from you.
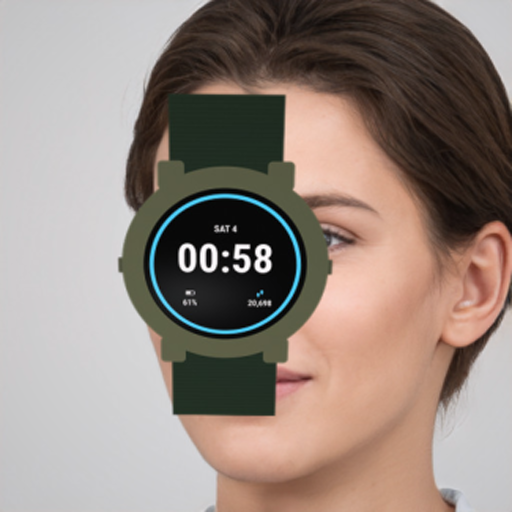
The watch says 0:58
